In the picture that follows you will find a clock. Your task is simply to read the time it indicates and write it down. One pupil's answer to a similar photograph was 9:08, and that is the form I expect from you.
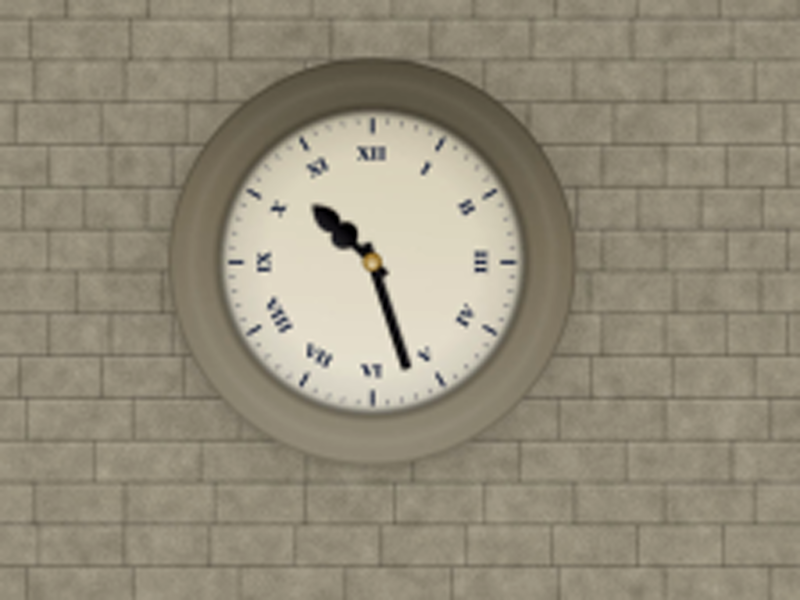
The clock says 10:27
